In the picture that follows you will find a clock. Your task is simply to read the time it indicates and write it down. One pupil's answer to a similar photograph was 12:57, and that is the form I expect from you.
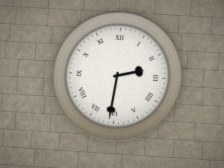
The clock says 2:31
